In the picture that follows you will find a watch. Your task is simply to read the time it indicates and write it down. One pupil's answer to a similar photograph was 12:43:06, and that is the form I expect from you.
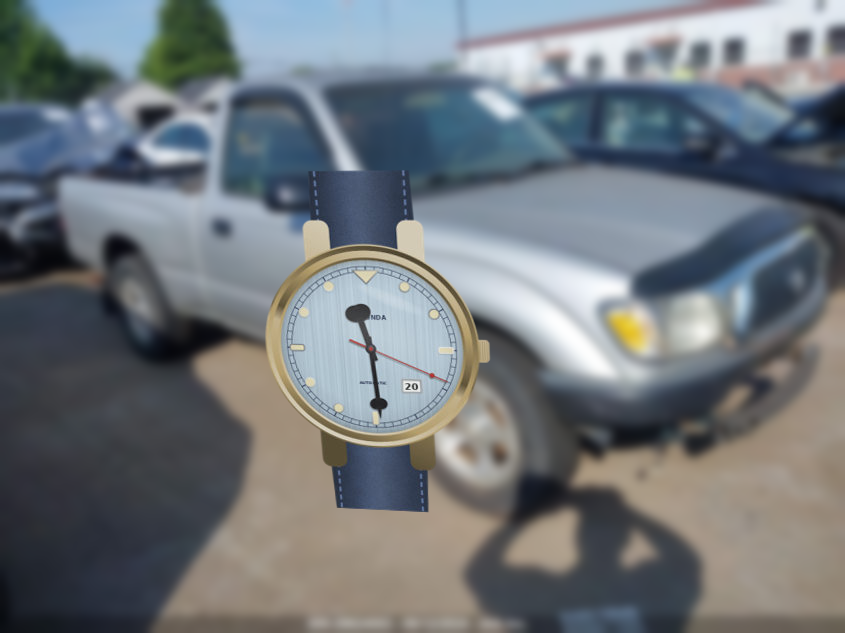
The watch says 11:29:19
